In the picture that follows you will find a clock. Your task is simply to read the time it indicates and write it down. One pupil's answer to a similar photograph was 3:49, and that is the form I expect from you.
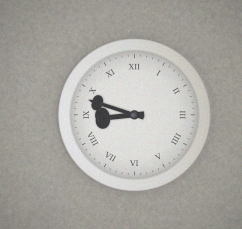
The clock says 8:48
